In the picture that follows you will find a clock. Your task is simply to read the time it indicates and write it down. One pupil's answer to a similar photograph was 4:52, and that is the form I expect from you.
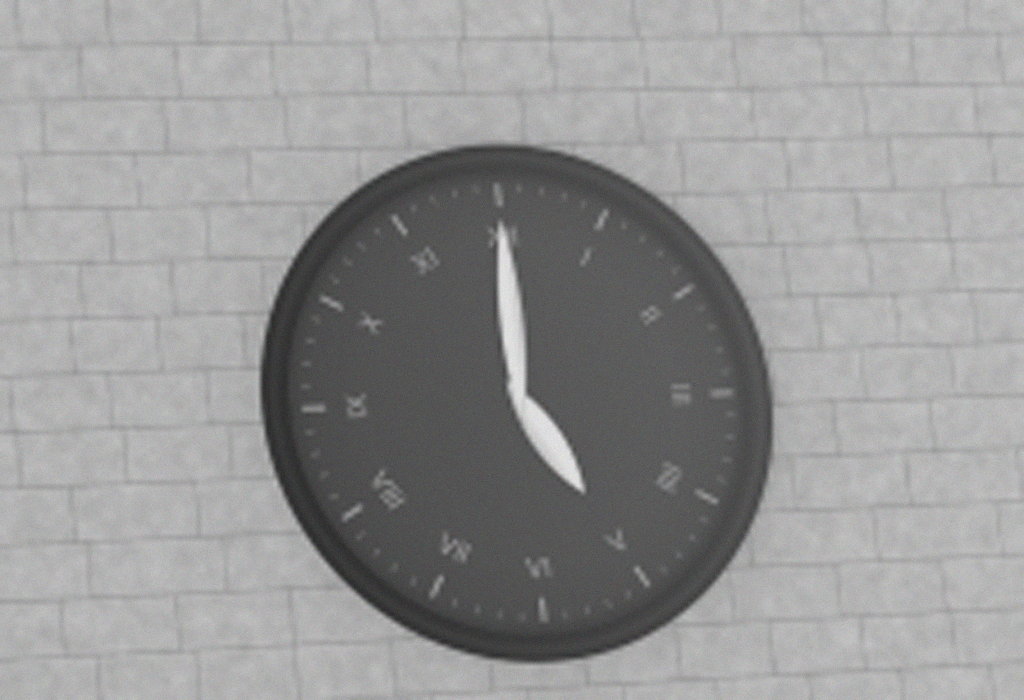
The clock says 5:00
